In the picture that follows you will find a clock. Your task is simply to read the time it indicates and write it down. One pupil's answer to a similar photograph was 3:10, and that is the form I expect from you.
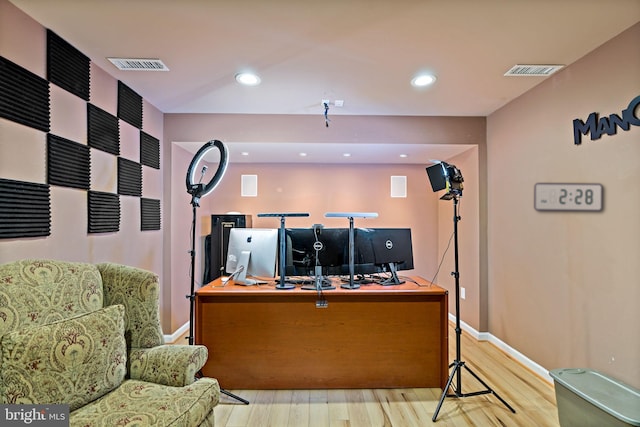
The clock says 2:28
